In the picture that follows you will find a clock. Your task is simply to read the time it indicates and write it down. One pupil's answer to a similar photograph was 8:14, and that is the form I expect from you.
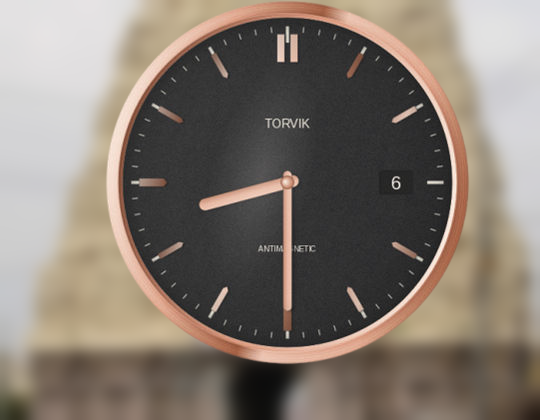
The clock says 8:30
